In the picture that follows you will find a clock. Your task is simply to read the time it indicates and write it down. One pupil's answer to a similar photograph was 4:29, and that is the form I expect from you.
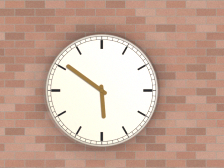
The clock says 5:51
